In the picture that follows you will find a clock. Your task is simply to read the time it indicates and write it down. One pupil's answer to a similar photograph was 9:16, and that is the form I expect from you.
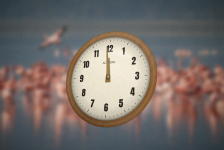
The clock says 11:59
